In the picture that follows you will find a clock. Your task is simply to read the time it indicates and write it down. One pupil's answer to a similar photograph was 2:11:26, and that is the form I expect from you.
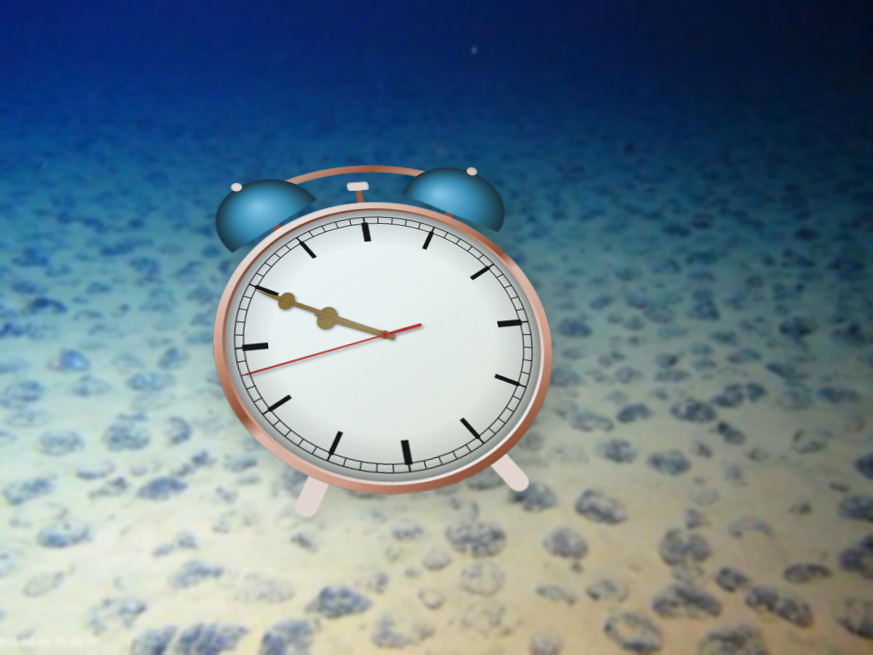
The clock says 9:49:43
